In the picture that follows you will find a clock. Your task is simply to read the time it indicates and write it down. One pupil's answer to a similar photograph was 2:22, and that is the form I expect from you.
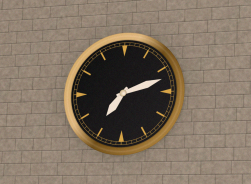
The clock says 7:12
